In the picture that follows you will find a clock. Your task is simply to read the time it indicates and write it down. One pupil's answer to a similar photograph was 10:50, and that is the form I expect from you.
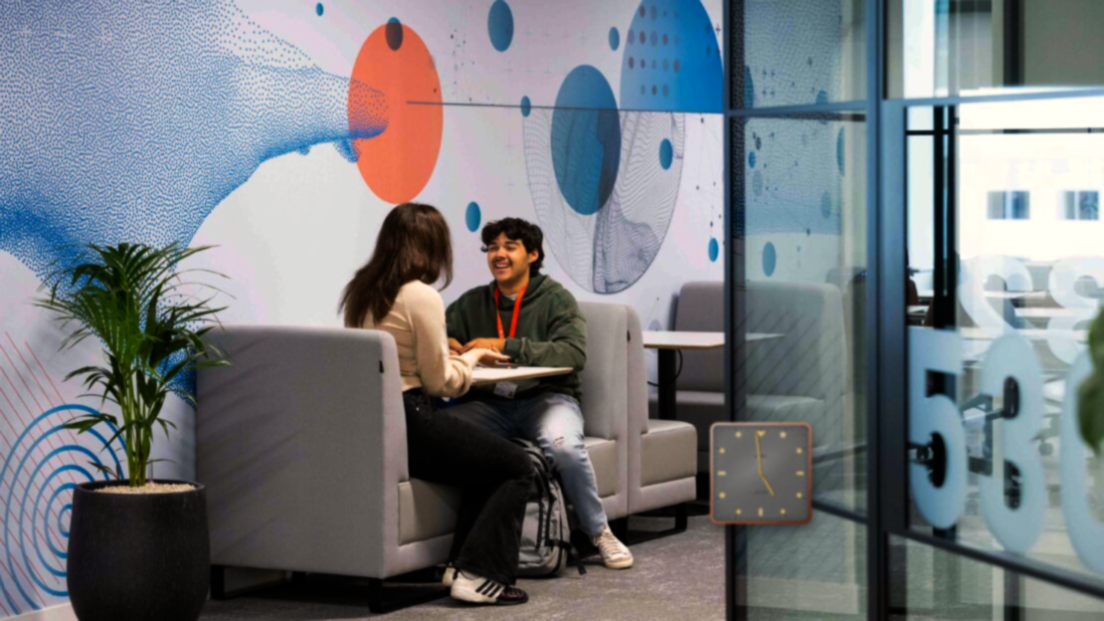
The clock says 4:59
